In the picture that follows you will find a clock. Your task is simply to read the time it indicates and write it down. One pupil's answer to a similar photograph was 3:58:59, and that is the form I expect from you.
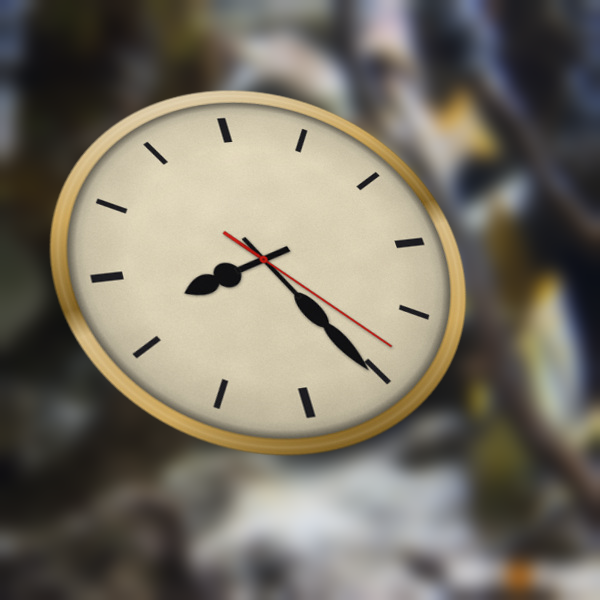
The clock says 8:25:23
